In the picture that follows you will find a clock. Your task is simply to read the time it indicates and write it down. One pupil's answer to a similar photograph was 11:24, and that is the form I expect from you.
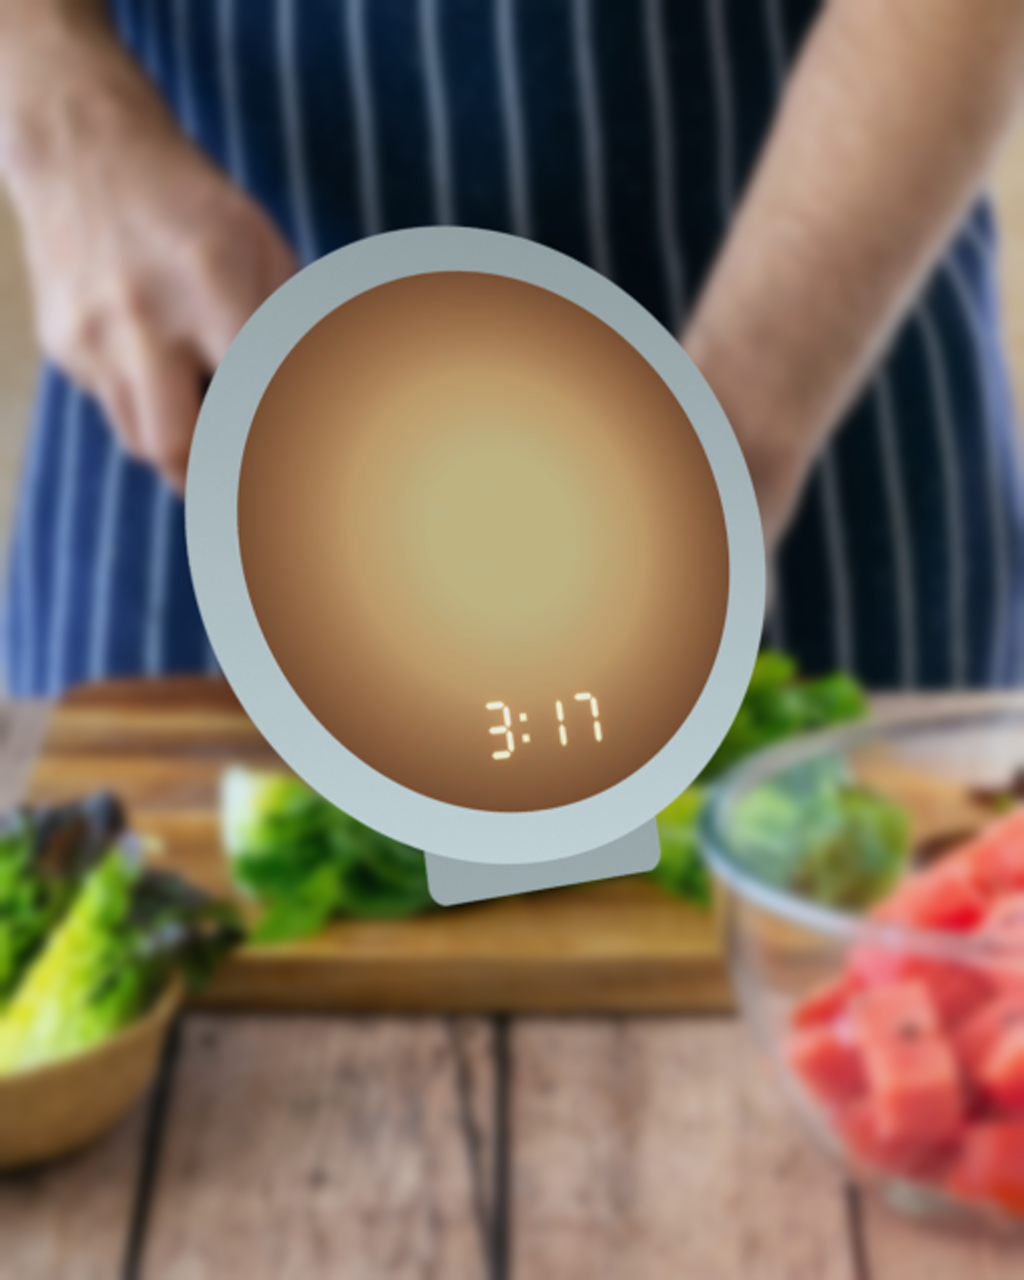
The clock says 3:17
